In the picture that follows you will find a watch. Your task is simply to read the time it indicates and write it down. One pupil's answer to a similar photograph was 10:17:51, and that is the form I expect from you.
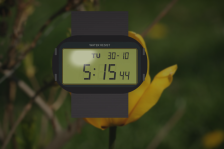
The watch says 5:15:44
